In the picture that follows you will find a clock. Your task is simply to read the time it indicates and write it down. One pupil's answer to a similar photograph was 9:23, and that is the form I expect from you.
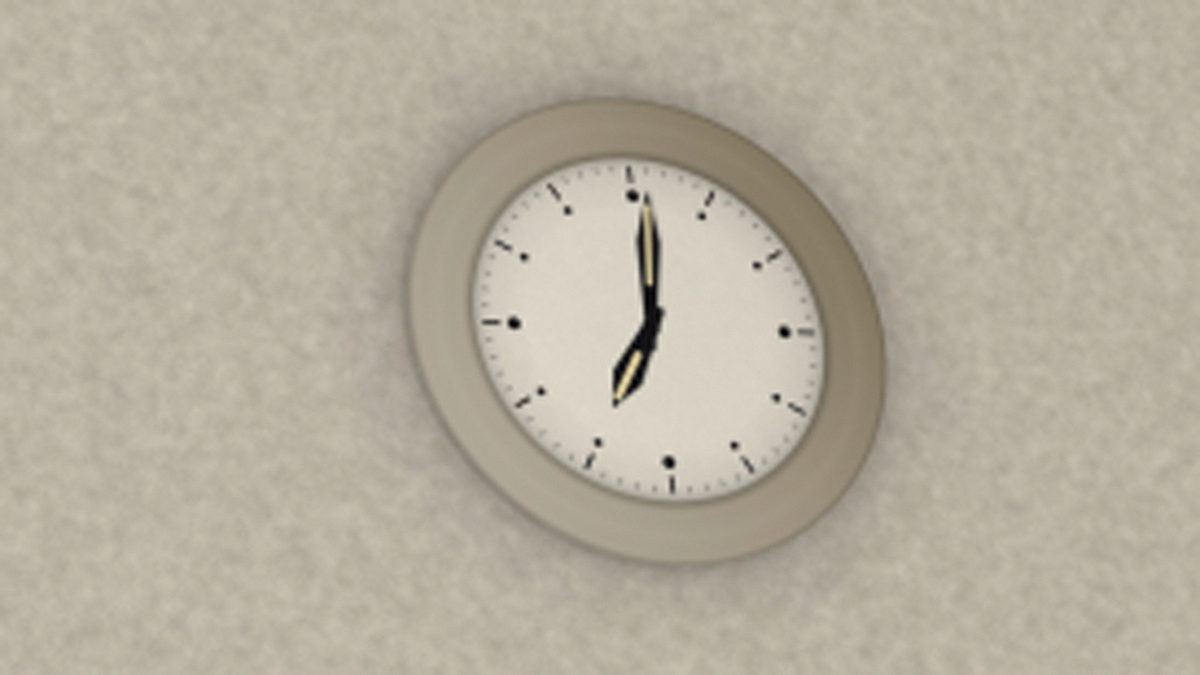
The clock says 7:01
